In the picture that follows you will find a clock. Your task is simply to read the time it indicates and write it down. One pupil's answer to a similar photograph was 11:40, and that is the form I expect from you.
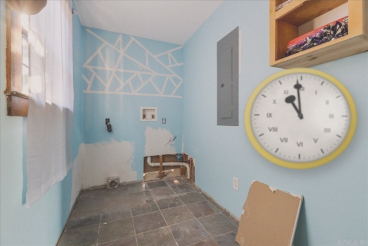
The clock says 10:59
